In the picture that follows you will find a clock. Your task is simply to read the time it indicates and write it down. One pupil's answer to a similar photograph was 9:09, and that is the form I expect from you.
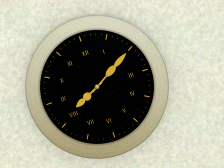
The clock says 8:10
